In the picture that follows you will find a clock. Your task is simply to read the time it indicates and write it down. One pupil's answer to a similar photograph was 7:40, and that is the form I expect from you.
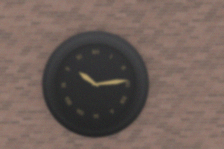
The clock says 10:14
